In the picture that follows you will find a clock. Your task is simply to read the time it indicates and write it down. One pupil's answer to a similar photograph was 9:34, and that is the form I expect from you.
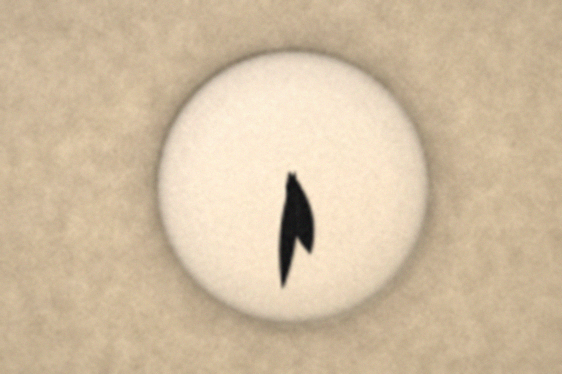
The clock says 5:31
